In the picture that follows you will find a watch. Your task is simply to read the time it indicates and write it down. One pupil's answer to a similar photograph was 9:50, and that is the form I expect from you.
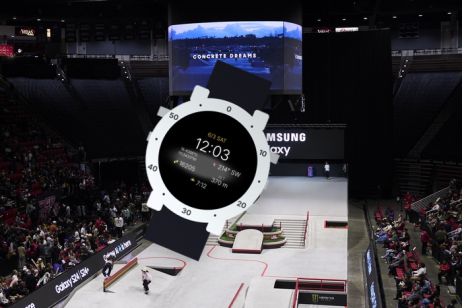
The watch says 12:03
